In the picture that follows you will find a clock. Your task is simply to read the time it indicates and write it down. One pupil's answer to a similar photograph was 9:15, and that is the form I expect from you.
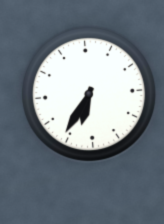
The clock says 6:36
